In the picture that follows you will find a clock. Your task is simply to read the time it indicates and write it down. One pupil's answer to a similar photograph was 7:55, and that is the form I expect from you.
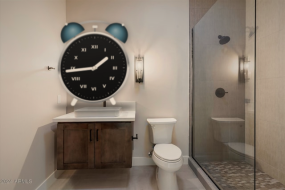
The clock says 1:44
